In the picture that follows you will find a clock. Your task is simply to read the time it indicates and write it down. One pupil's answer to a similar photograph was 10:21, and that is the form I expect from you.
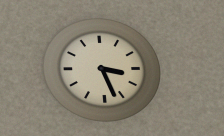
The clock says 3:27
